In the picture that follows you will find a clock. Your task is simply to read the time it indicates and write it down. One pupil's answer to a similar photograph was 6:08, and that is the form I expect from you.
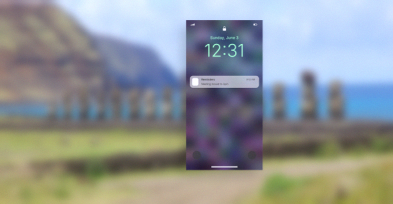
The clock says 12:31
